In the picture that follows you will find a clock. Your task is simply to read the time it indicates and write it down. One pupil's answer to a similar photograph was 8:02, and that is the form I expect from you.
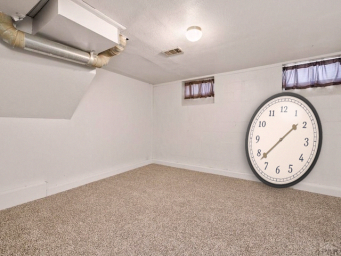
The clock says 1:38
